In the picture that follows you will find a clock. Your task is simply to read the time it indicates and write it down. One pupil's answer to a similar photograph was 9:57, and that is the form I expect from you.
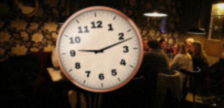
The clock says 9:12
